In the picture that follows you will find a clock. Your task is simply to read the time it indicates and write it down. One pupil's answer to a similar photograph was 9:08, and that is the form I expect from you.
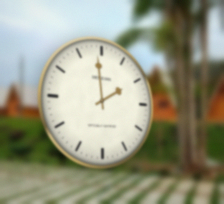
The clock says 1:59
